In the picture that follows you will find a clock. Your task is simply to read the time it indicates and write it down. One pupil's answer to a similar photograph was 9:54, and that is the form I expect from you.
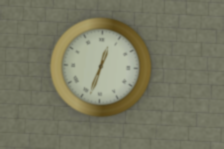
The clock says 12:33
